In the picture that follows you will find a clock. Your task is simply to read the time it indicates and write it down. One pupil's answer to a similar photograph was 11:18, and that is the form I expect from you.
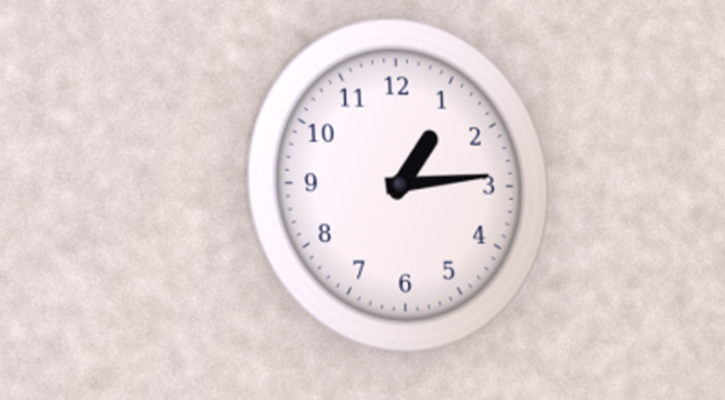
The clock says 1:14
